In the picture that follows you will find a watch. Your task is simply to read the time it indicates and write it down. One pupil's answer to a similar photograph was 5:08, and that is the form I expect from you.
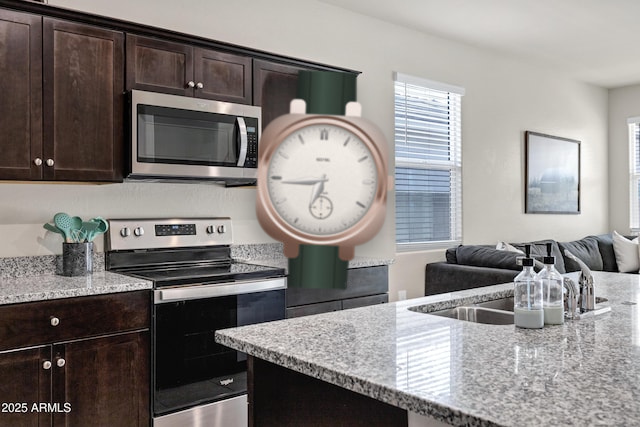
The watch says 6:44
